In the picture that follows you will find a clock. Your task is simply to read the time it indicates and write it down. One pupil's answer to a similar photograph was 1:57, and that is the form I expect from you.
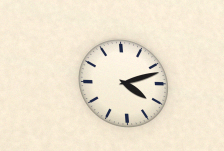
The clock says 4:12
